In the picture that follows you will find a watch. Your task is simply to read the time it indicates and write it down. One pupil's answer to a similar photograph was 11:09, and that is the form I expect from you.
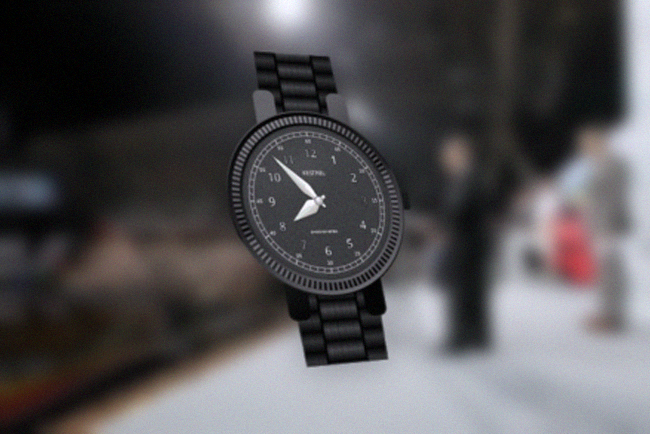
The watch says 7:53
